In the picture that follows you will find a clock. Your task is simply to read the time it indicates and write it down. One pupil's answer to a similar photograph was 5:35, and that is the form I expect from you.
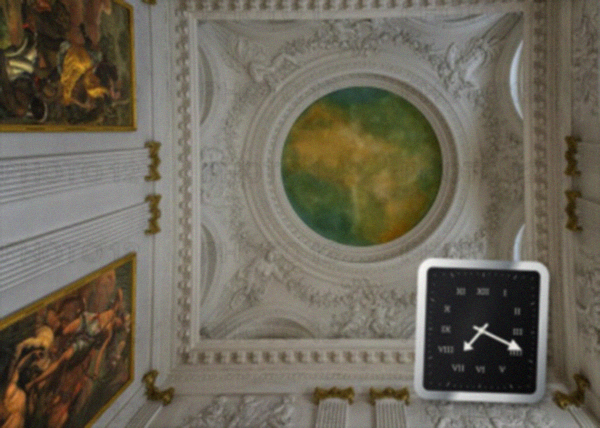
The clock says 7:19
